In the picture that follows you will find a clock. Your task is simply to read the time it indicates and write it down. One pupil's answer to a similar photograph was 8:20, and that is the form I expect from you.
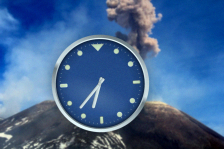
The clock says 6:37
